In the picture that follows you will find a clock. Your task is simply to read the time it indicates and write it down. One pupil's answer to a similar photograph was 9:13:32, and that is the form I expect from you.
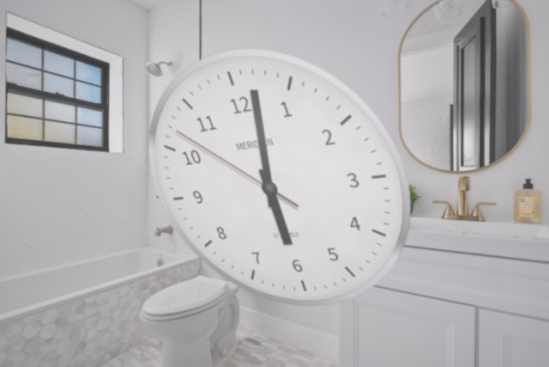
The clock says 6:01:52
